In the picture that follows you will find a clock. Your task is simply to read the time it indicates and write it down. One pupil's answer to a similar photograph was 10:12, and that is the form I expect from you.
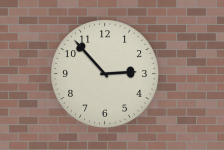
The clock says 2:53
